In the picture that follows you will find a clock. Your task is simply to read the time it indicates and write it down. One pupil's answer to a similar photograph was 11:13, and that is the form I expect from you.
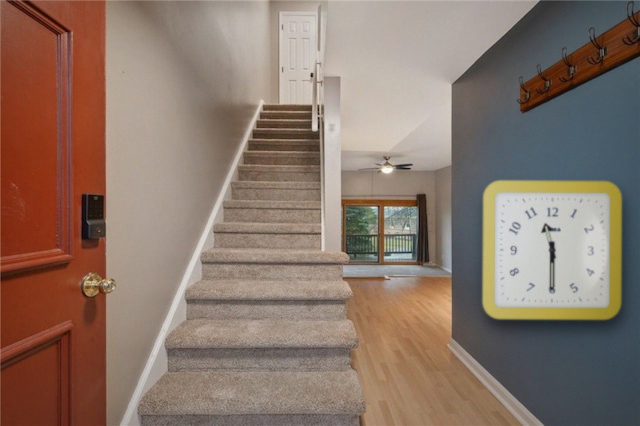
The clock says 11:30
